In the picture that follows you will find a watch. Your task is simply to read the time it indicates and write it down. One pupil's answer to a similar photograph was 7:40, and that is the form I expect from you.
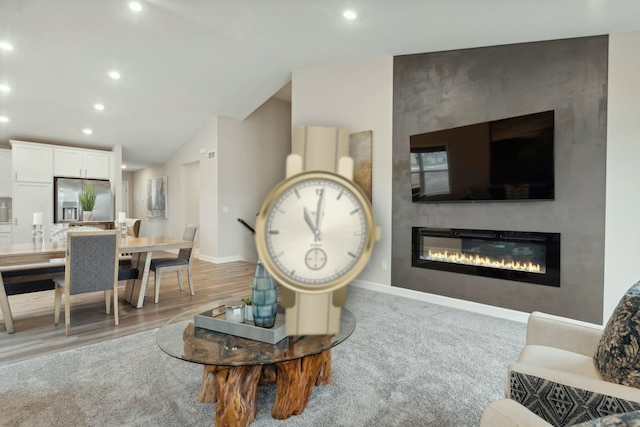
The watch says 11:01
